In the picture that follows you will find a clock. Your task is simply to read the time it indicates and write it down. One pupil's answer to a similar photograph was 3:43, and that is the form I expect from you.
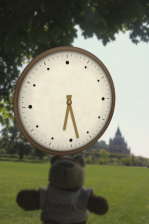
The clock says 6:28
